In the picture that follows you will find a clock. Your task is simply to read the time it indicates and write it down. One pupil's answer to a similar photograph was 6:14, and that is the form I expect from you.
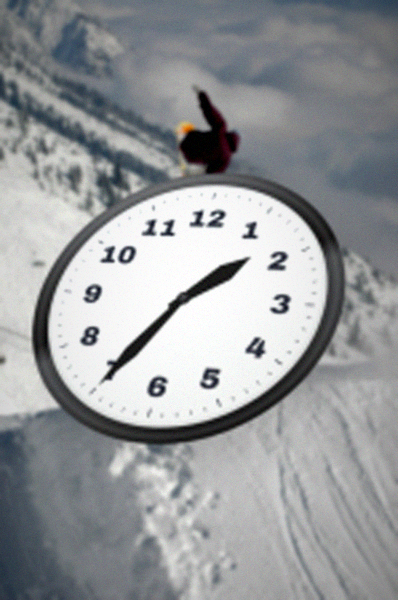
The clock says 1:35
